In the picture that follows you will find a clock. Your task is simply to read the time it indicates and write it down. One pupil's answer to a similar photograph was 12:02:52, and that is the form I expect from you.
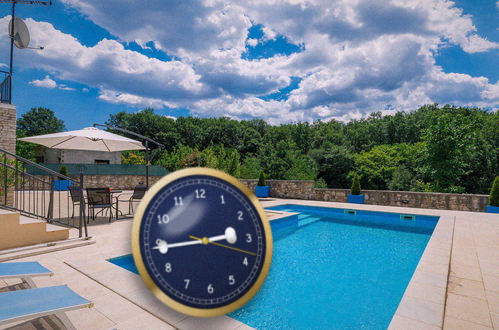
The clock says 2:44:18
